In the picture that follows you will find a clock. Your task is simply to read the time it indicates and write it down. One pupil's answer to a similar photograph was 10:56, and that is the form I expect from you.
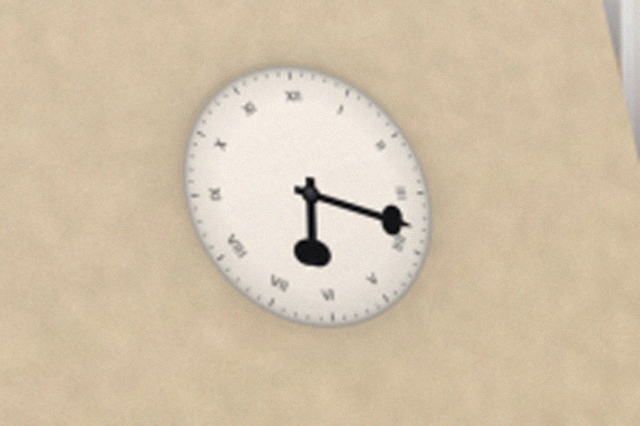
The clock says 6:18
